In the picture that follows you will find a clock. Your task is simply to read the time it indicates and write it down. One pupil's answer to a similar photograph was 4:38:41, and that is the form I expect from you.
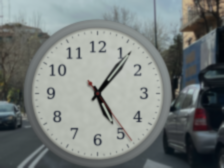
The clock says 5:06:24
